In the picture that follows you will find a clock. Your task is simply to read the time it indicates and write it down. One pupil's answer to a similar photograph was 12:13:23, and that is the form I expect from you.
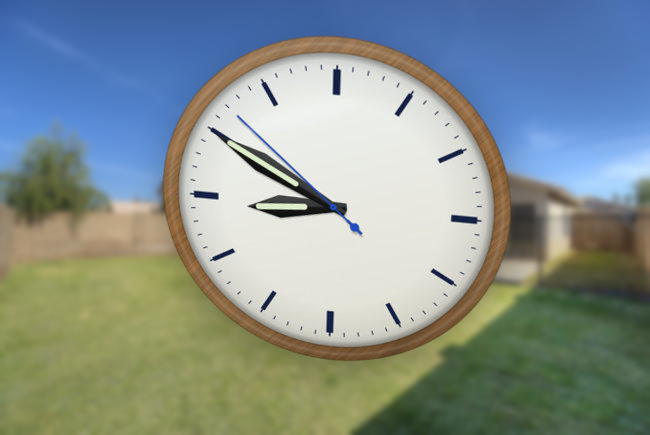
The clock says 8:49:52
